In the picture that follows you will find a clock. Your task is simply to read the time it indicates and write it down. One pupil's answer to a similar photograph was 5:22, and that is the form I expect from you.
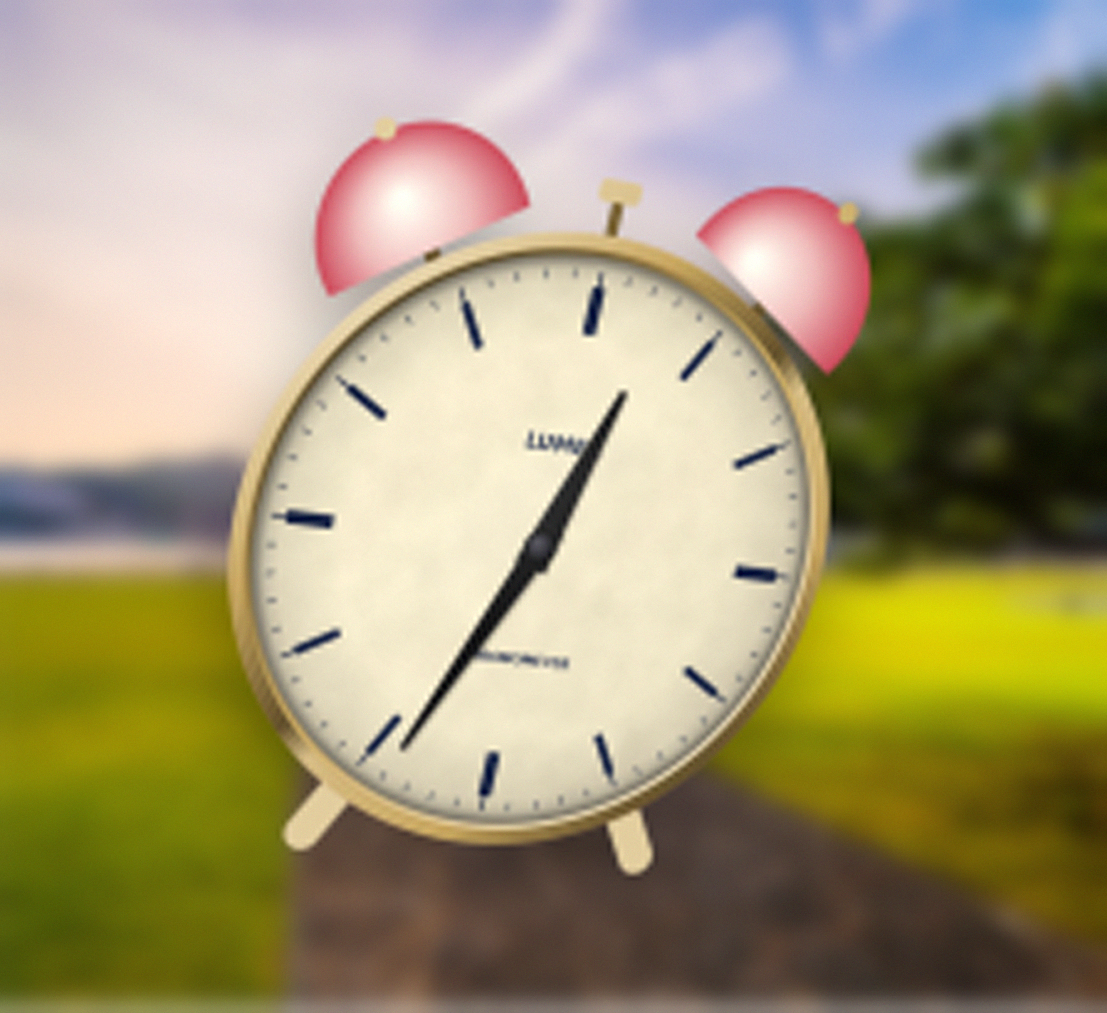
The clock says 12:34
